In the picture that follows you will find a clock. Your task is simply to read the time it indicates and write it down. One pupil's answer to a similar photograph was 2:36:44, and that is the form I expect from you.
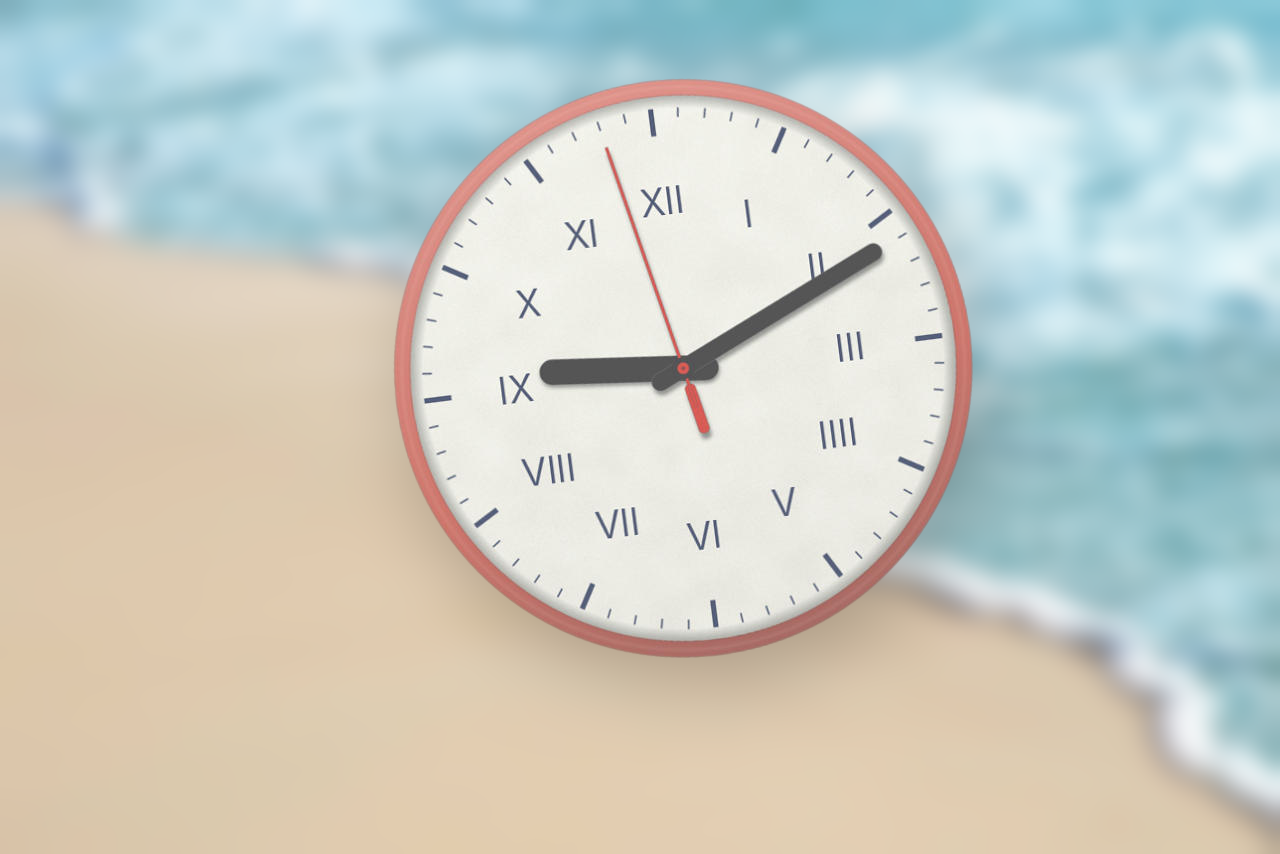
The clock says 9:10:58
